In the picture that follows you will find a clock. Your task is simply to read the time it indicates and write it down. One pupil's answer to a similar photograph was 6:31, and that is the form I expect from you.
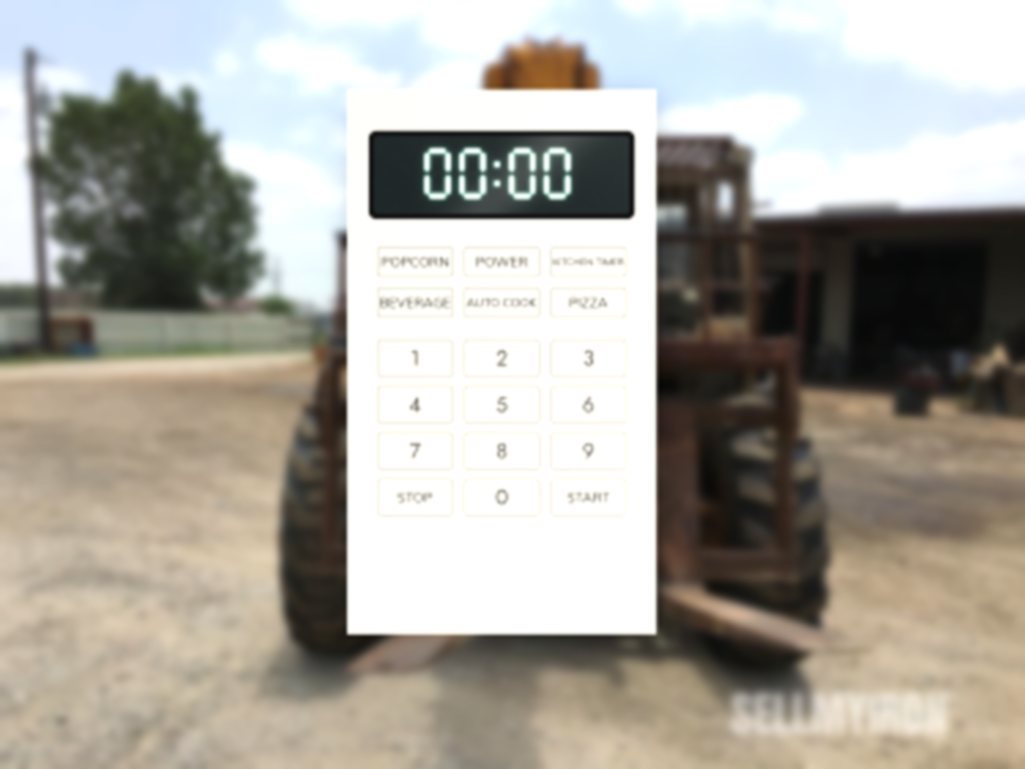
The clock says 0:00
